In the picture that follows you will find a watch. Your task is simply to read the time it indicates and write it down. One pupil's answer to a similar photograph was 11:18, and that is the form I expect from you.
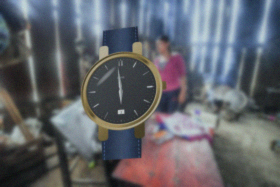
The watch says 5:59
